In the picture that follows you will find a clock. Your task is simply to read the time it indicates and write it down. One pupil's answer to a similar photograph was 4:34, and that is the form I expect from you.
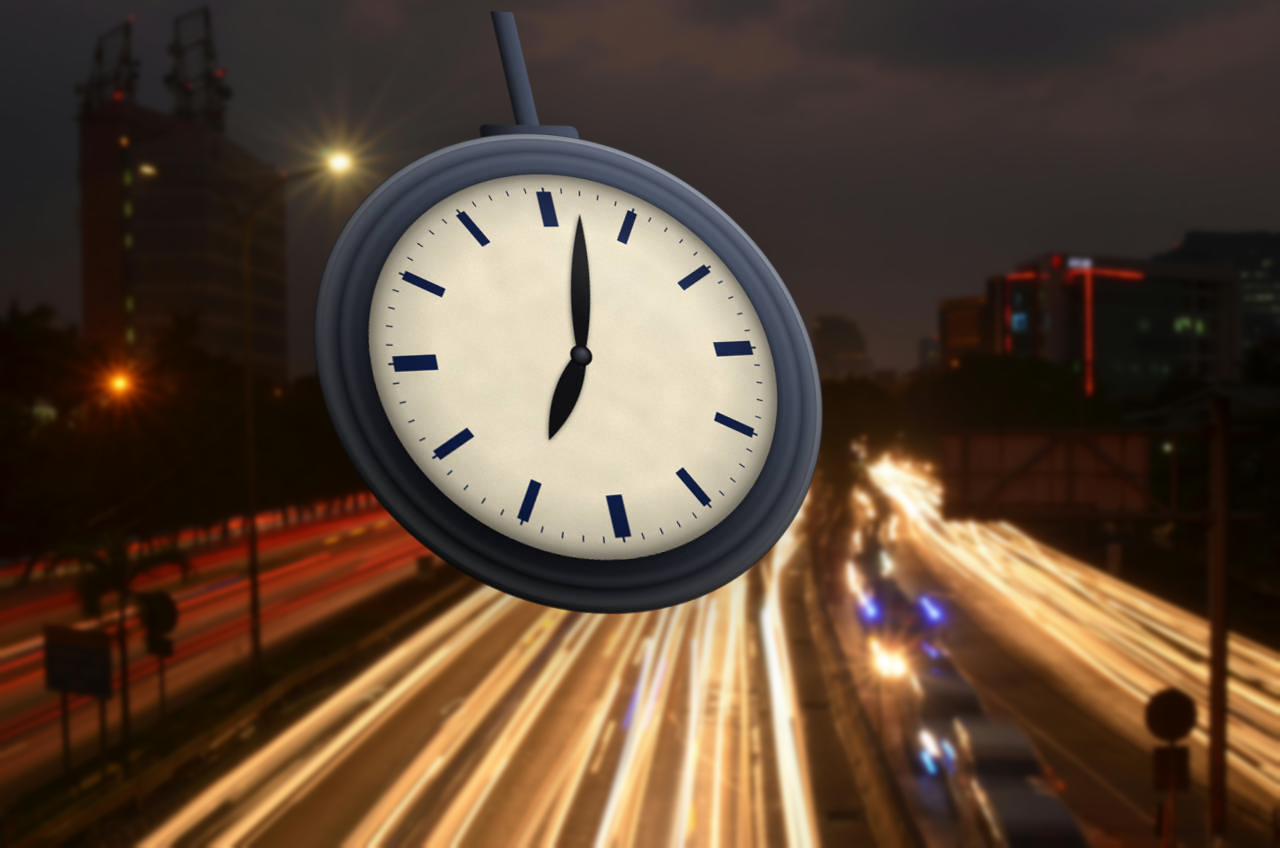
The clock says 7:02
